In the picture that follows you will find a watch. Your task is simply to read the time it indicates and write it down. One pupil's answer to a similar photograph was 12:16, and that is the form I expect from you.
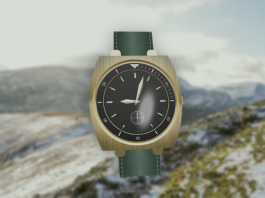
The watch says 9:03
